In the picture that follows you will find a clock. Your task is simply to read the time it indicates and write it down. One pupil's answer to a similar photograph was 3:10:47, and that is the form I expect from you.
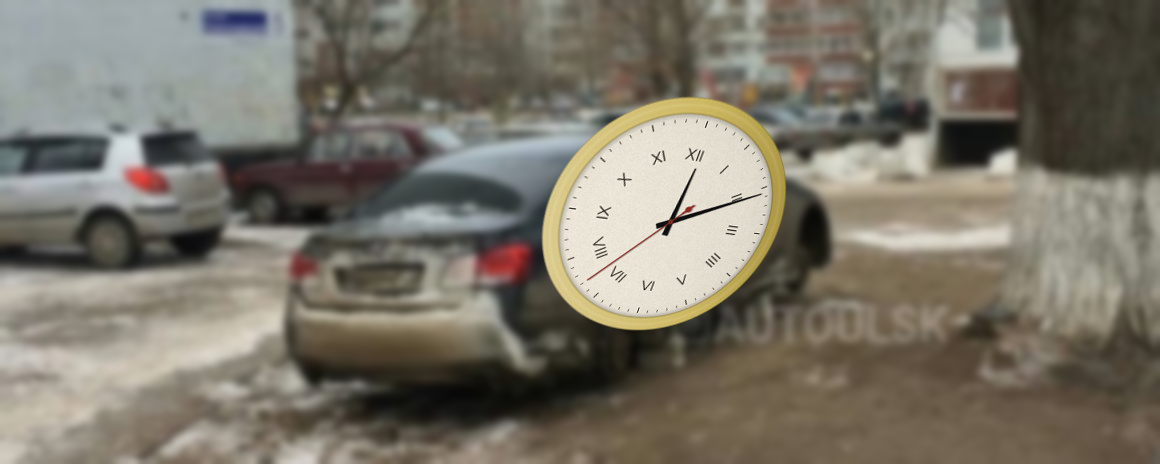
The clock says 12:10:37
